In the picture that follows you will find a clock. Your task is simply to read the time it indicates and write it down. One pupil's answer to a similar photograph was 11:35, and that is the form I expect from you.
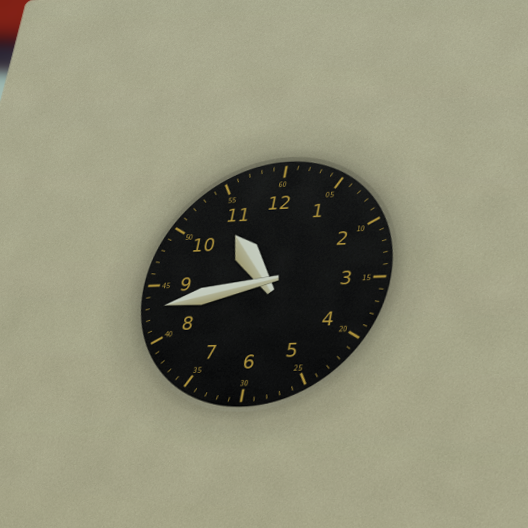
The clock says 10:43
